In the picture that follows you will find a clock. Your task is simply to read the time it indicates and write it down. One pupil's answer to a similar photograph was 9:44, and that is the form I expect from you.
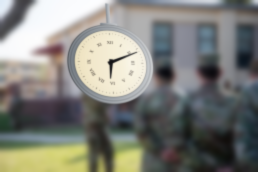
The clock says 6:11
